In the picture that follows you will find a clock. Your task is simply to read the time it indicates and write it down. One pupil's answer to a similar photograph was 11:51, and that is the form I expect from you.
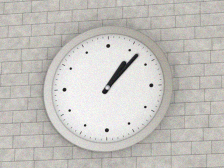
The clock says 1:07
